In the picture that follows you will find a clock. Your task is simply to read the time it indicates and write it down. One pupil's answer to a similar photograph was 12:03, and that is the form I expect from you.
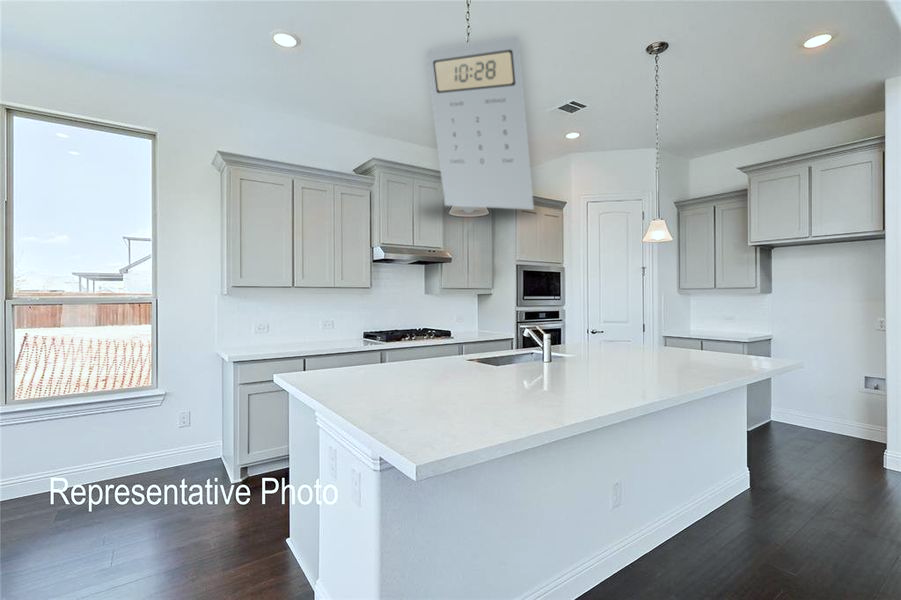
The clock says 10:28
